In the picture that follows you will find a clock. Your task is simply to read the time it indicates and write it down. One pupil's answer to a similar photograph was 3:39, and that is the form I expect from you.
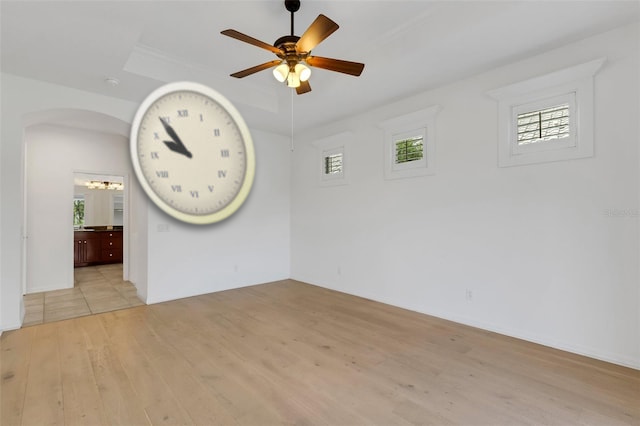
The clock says 9:54
